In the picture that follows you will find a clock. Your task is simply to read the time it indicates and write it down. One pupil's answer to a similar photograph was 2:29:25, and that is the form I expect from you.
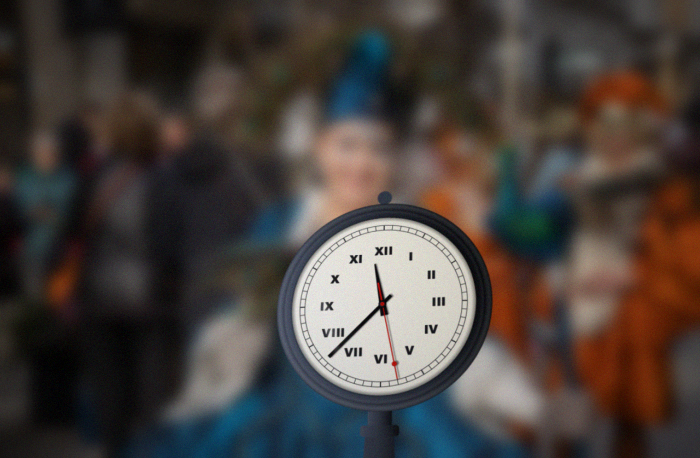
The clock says 11:37:28
